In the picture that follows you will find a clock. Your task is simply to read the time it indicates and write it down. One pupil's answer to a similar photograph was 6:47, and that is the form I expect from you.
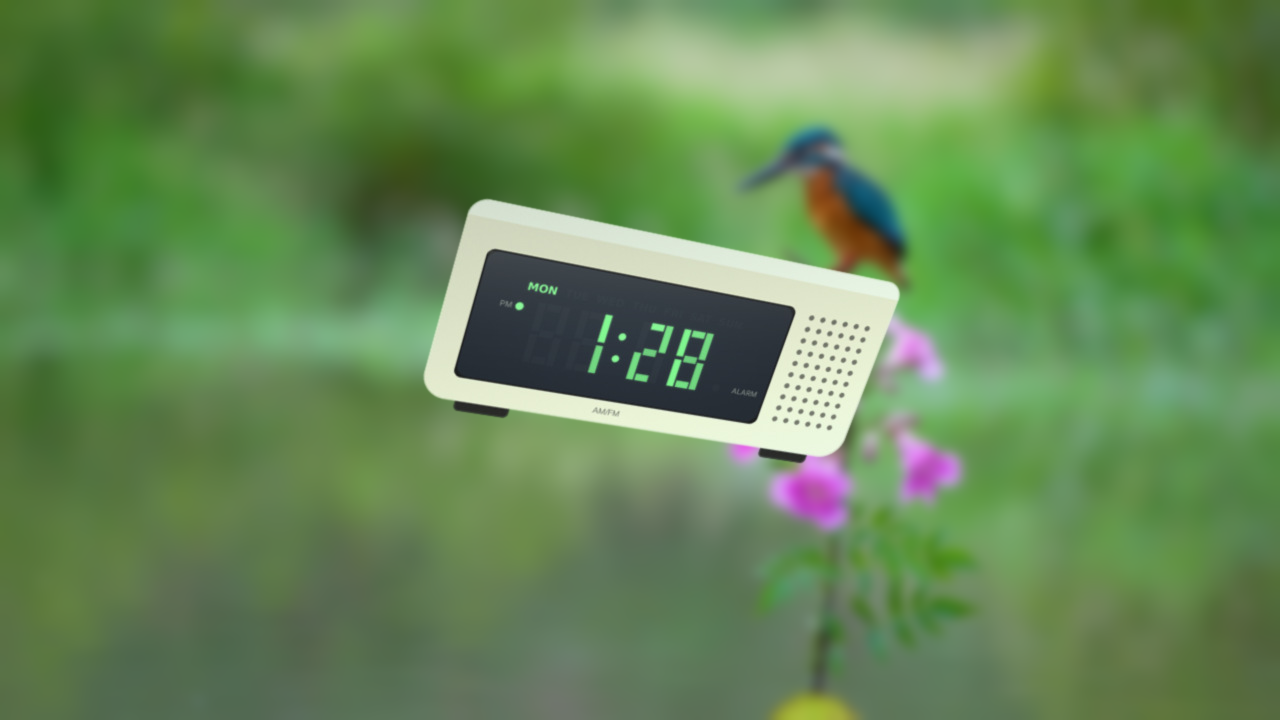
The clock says 1:28
